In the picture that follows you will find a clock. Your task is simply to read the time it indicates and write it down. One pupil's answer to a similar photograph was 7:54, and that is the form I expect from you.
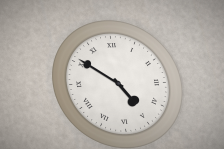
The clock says 4:51
